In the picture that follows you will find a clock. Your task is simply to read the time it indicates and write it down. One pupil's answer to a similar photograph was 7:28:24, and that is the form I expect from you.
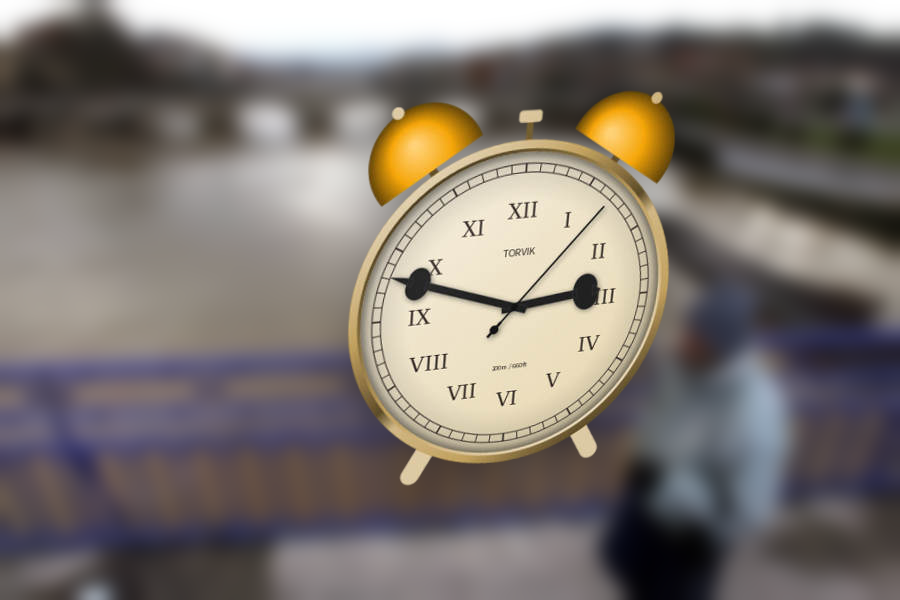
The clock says 2:48:07
